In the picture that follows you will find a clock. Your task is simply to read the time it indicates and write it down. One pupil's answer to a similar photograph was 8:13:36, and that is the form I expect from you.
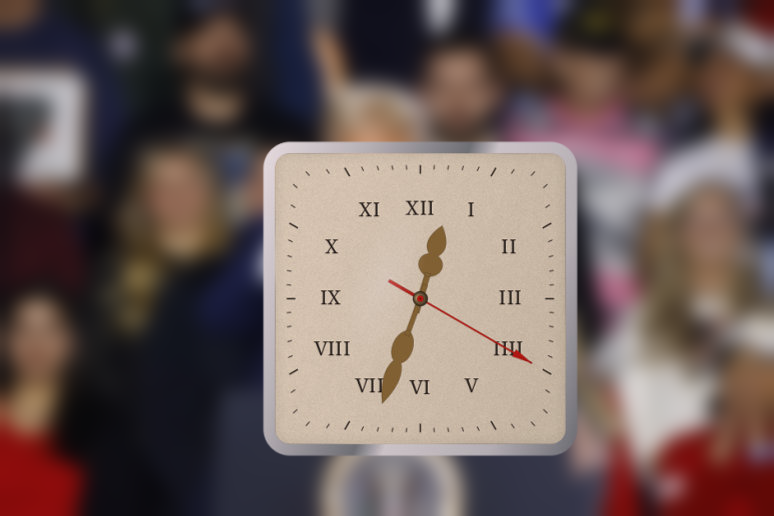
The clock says 12:33:20
